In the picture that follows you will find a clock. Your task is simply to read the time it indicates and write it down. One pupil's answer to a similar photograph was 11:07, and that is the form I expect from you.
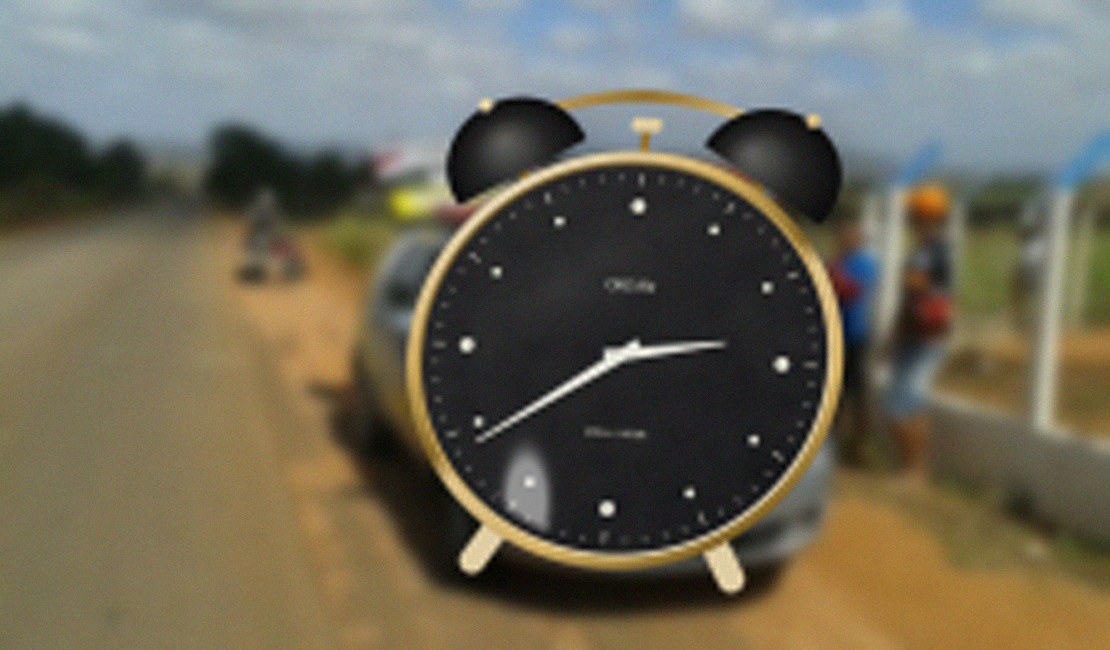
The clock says 2:39
